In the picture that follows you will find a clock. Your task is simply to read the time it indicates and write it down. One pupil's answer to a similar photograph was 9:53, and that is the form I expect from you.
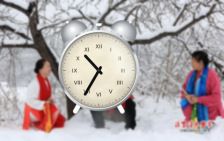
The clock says 10:35
